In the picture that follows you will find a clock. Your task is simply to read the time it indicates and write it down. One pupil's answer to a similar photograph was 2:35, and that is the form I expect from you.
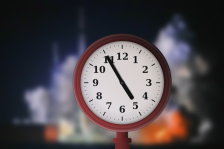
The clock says 4:55
